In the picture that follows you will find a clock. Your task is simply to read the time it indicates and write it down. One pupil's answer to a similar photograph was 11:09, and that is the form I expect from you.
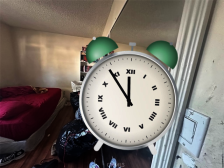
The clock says 11:54
